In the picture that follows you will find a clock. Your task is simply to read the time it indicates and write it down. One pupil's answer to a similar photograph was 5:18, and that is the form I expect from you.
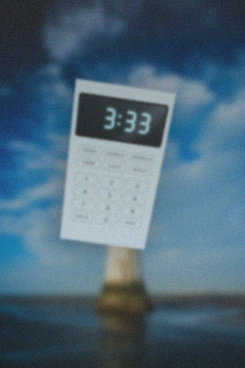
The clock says 3:33
